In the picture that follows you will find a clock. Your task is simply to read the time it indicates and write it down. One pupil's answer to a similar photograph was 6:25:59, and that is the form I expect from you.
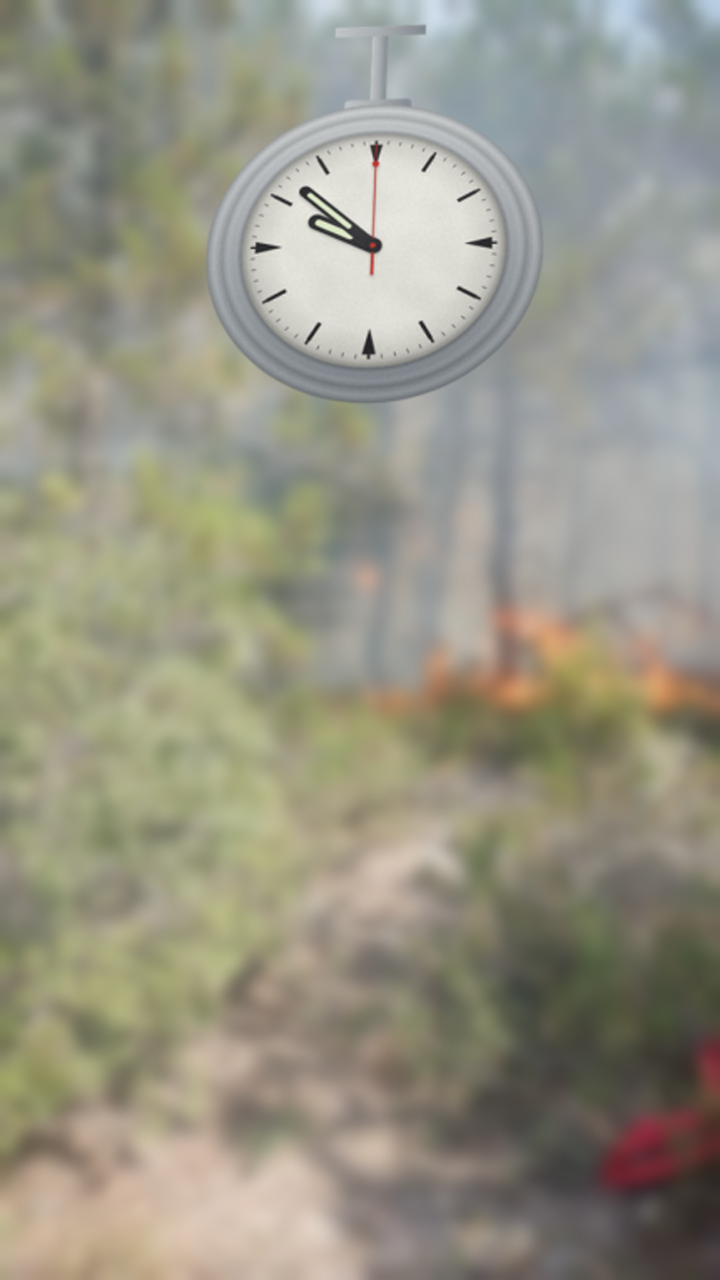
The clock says 9:52:00
